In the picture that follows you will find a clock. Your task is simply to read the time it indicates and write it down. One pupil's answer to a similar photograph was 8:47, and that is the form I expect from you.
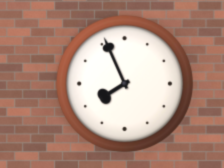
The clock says 7:56
